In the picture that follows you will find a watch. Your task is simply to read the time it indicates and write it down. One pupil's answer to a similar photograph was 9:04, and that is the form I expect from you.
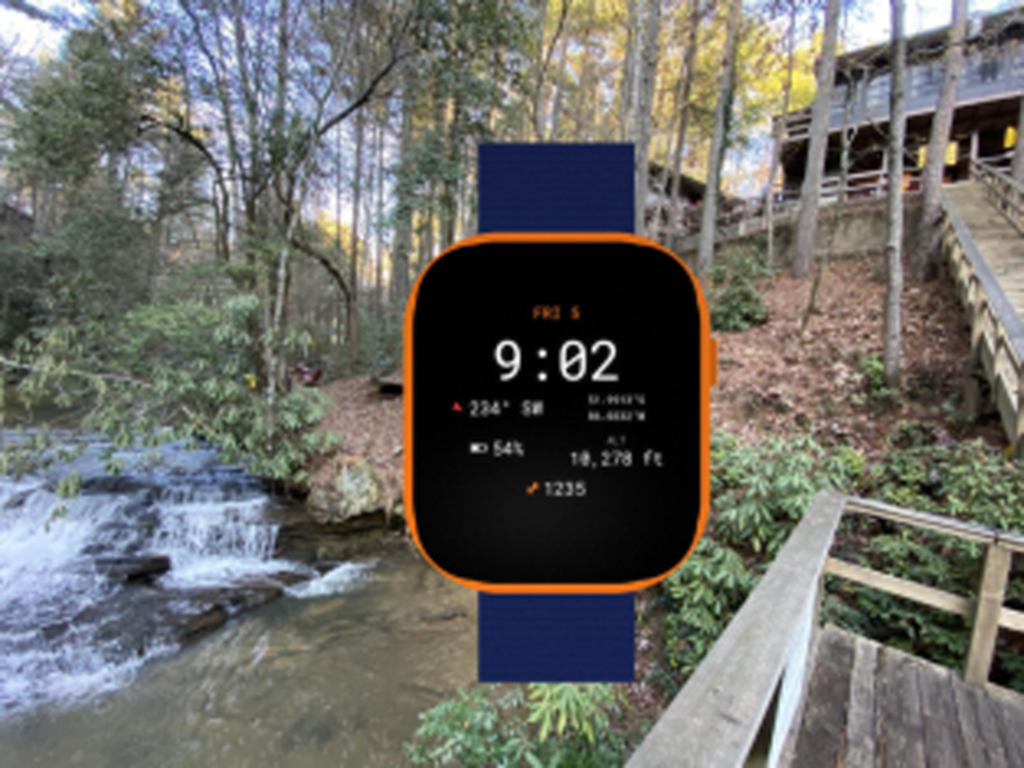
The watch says 9:02
